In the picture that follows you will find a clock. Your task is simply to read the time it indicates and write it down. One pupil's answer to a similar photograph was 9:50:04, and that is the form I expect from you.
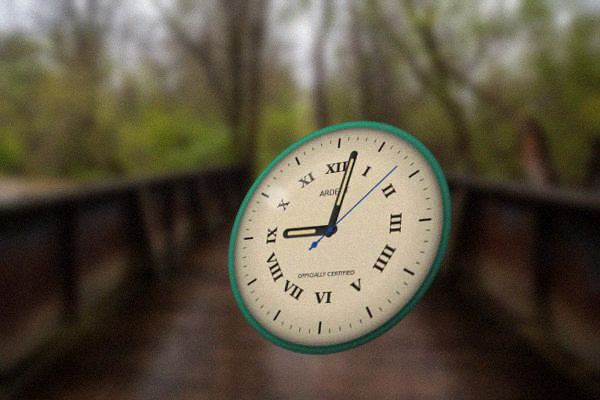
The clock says 9:02:08
